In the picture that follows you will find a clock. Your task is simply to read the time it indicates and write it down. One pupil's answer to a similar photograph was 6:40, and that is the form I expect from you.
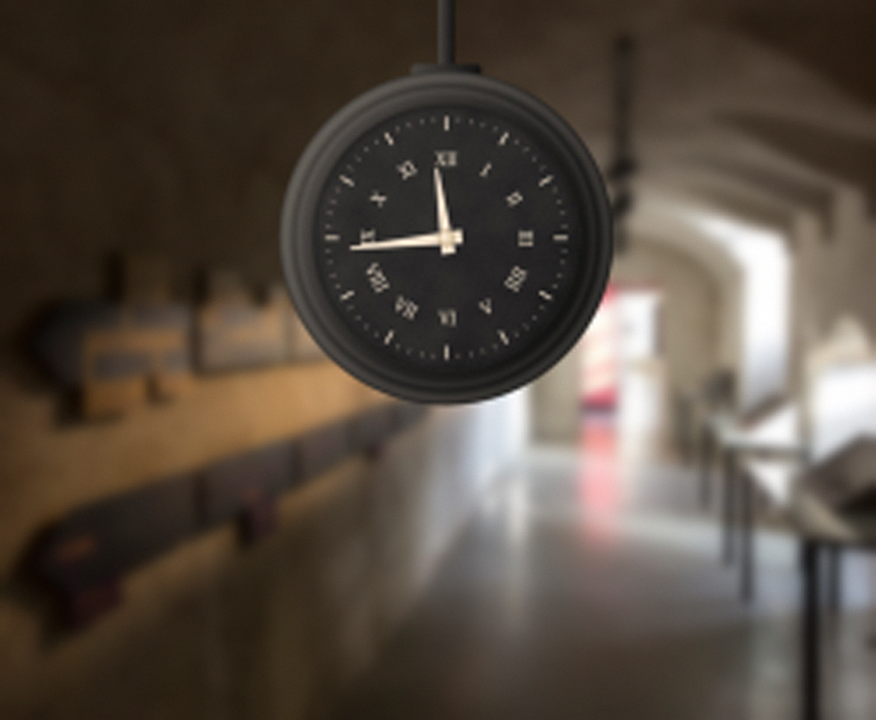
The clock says 11:44
